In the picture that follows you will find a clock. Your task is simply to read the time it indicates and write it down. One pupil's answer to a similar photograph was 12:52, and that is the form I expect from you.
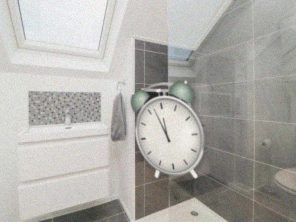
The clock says 11:57
